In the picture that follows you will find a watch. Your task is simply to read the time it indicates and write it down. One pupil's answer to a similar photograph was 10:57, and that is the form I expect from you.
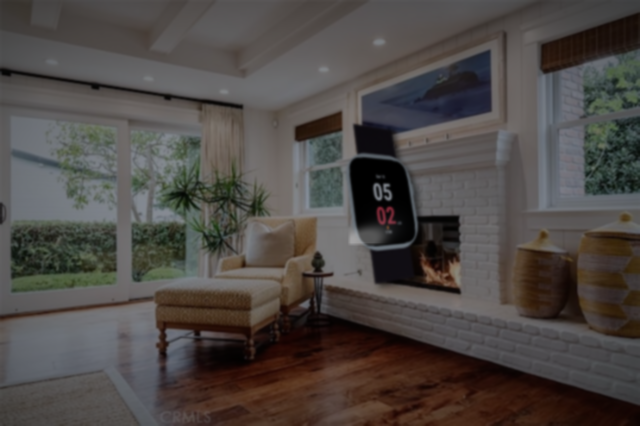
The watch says 5:02
